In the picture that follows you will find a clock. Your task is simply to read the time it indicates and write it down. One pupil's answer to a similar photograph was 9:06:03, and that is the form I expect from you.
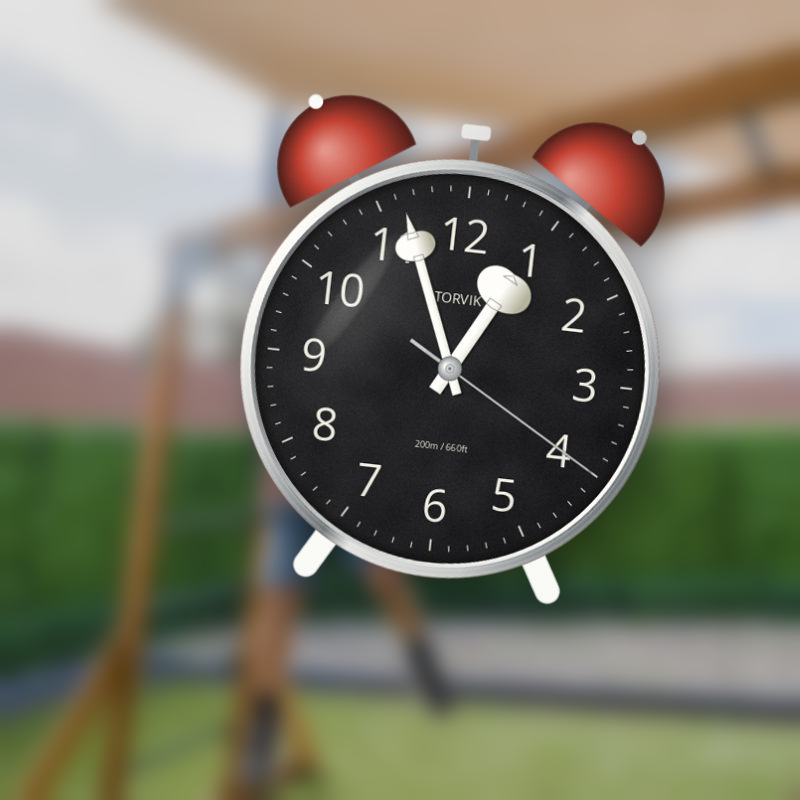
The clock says 12:56:20
